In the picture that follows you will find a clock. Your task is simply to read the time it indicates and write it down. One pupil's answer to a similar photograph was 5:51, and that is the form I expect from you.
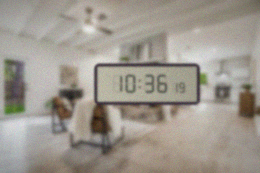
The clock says 10:36
